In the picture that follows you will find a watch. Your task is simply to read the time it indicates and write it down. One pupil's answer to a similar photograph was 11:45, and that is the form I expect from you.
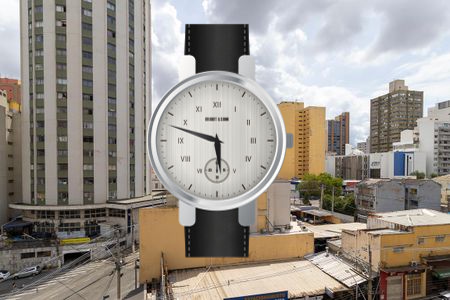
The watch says 5:48
